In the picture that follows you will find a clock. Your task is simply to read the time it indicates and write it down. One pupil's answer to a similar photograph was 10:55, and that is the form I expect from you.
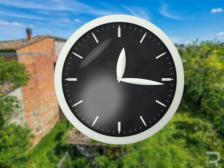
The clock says 12:16
